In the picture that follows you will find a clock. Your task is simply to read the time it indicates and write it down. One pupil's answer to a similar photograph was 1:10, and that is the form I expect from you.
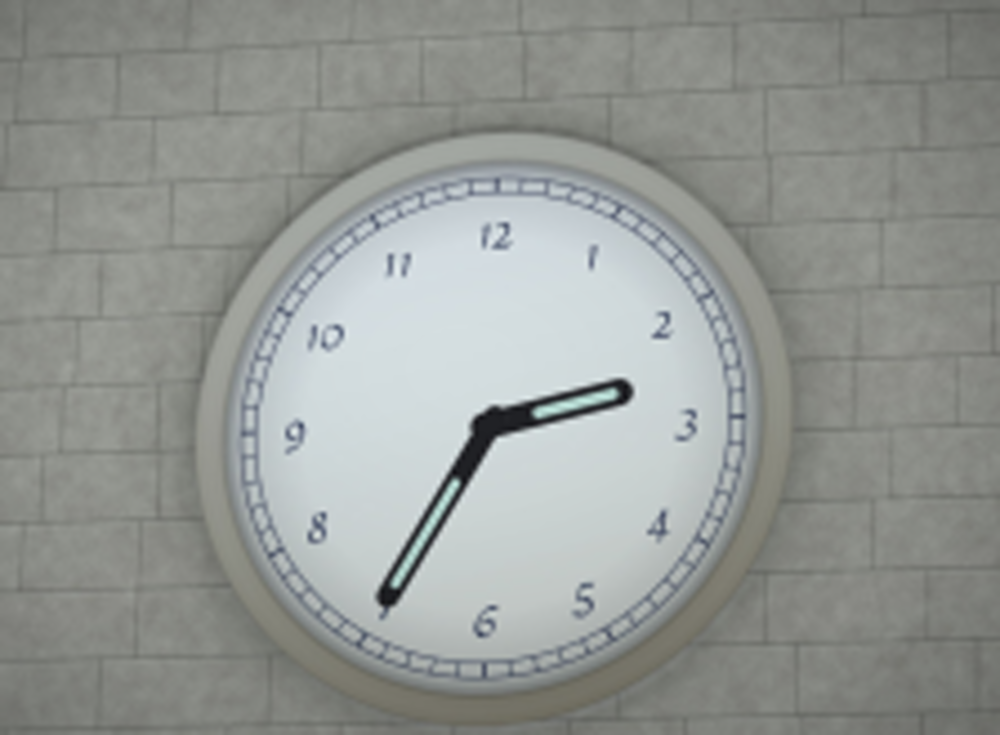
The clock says 2:35
